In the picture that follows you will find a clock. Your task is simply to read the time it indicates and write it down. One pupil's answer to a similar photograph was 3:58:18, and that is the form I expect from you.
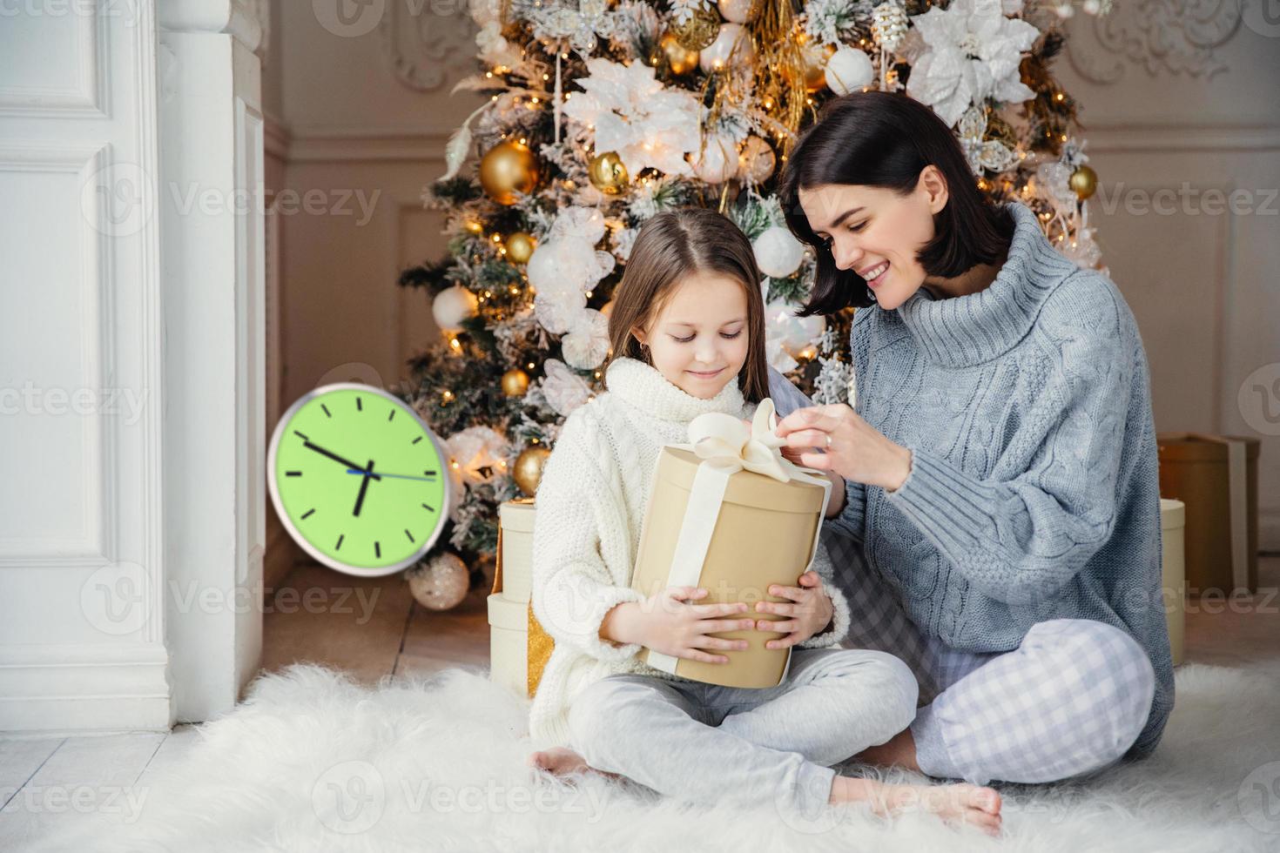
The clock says 6:49:16
